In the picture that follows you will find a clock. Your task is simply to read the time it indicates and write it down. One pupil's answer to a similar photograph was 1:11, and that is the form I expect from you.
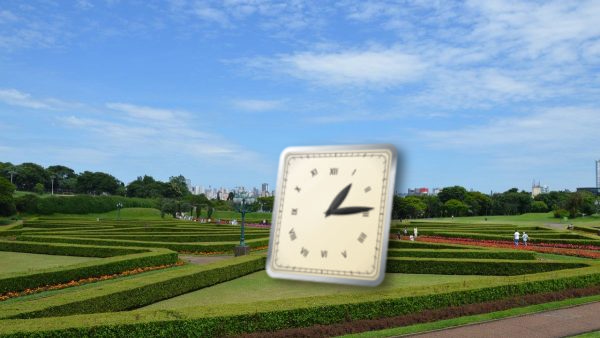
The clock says 1:14
